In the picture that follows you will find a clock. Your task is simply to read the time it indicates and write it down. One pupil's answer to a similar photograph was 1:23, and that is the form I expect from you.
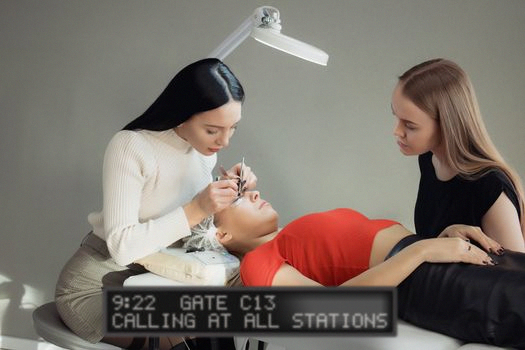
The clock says 9:22
